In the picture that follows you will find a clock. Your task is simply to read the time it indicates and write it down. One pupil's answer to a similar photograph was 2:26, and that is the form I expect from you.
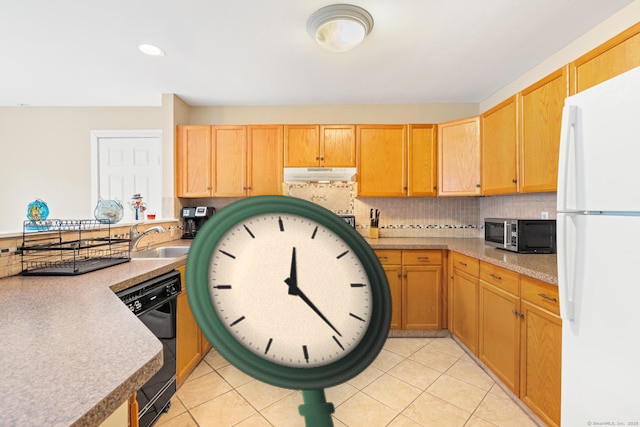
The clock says 12:24
